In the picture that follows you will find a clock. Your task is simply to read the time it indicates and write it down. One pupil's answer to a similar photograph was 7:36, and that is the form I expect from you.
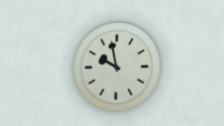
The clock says 9:58
